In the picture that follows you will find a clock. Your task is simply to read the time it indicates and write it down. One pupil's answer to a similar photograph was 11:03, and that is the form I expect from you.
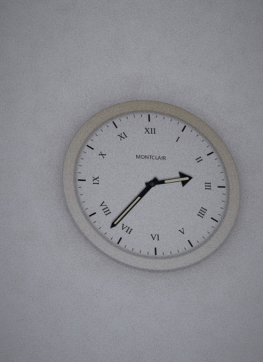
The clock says 2:37
